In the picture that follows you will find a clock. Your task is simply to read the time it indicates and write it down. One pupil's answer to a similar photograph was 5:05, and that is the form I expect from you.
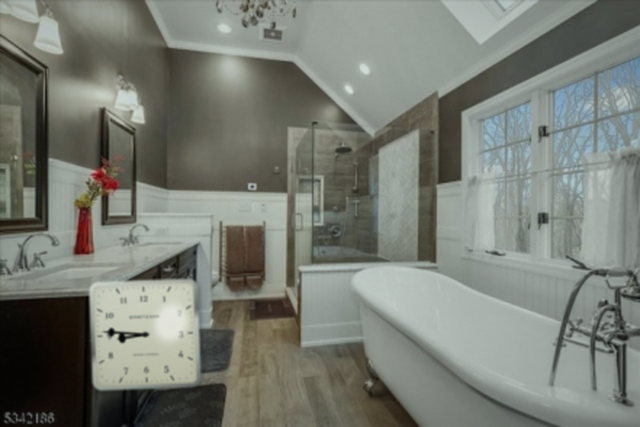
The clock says 8:46
